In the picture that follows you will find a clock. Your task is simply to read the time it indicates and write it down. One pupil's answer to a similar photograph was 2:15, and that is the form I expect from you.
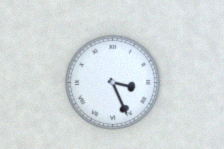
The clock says 3:26
